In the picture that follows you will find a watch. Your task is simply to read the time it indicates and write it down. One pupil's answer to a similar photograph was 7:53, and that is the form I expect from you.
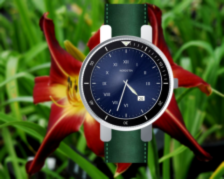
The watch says 4:33
